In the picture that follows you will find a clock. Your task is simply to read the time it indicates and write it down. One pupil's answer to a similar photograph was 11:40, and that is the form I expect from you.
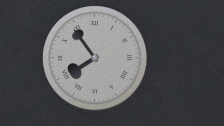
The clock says 7:54
